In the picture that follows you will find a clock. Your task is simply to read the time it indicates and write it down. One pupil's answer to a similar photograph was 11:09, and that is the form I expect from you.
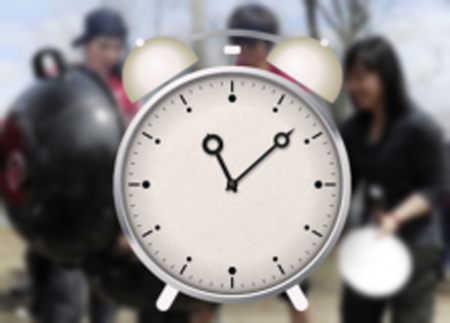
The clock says 11:08
